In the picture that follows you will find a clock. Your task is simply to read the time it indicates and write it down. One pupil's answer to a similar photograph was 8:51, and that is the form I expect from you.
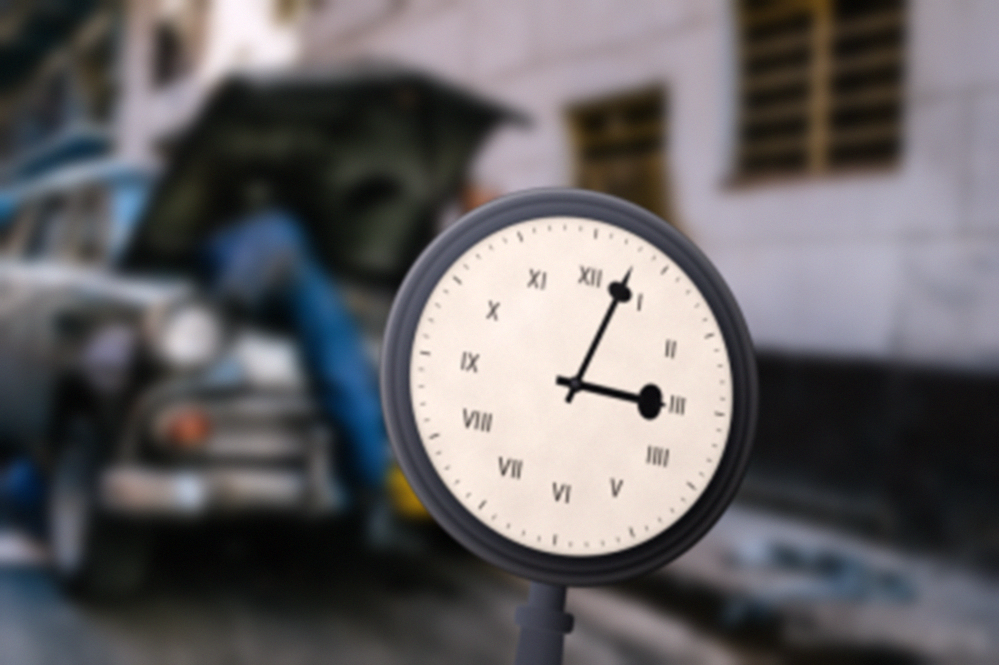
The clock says 3:03
